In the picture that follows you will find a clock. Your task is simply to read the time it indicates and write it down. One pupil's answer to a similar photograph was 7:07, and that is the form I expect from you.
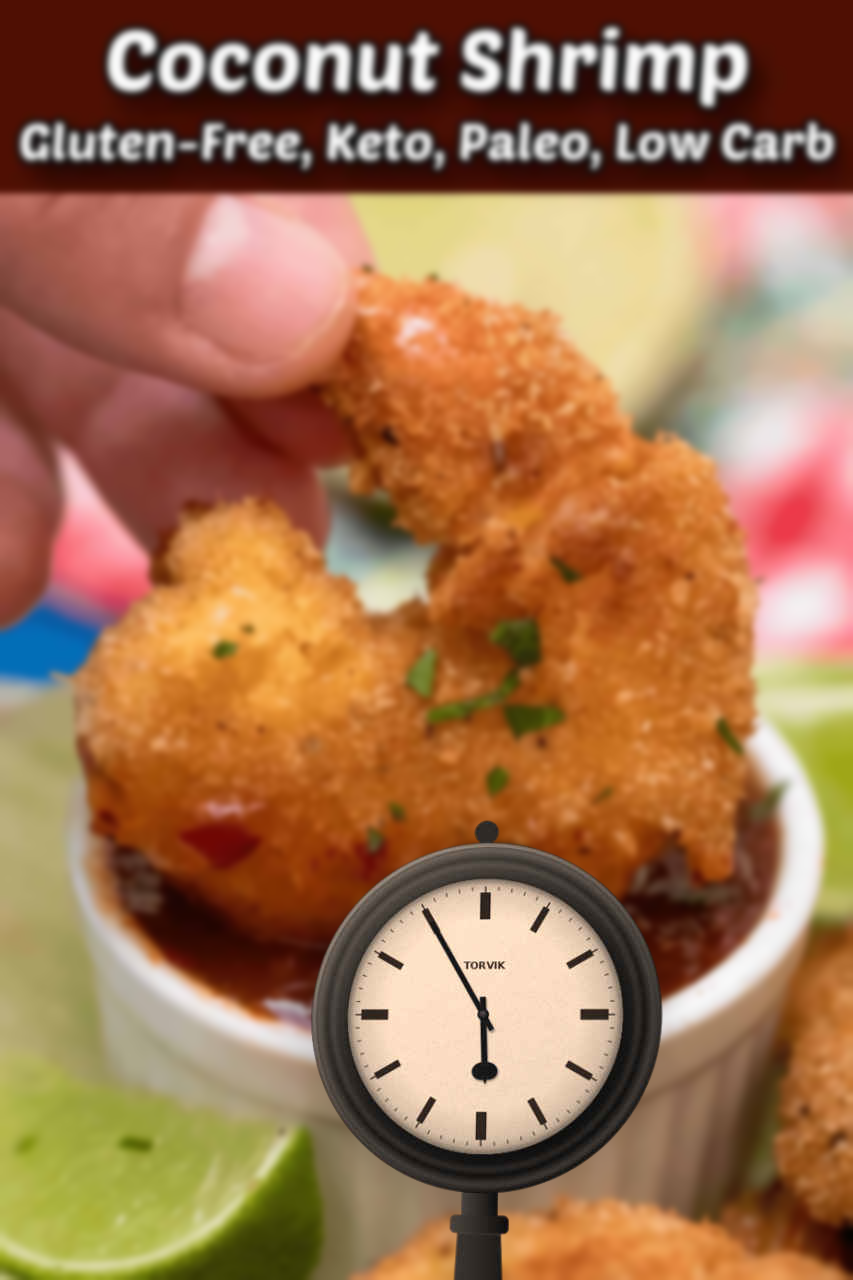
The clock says 5:55
